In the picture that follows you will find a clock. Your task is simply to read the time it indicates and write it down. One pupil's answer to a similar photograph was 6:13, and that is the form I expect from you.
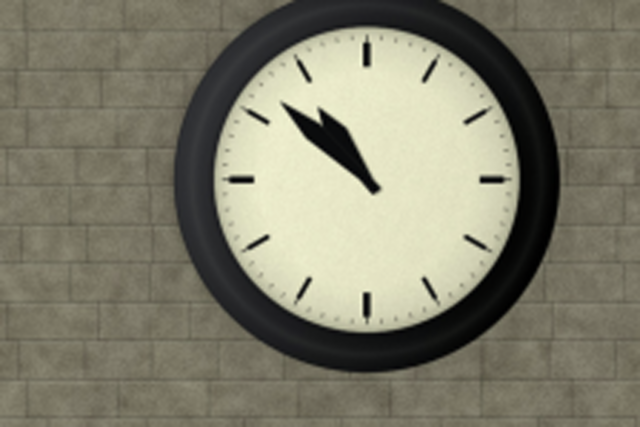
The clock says 10:52
